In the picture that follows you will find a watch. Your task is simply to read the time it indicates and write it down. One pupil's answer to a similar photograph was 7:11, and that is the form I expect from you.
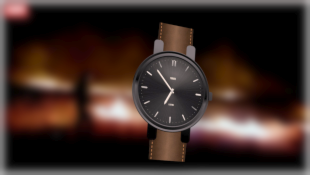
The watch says 6:53
